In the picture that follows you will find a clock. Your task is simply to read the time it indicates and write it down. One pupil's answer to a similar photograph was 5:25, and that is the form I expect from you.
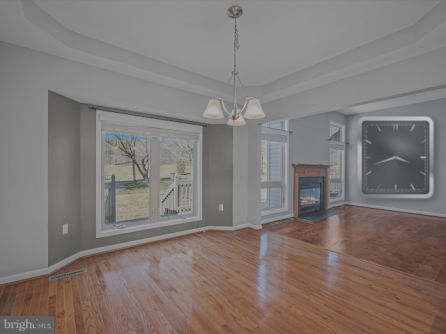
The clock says 3:42
